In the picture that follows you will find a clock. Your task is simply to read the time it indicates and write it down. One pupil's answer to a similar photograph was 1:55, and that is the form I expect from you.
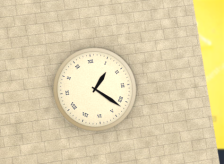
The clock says 1:22
